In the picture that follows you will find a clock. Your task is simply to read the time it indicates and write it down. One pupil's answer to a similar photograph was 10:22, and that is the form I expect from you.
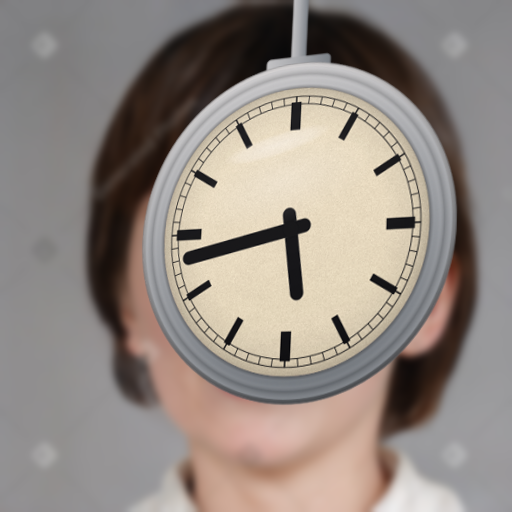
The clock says 5:43
